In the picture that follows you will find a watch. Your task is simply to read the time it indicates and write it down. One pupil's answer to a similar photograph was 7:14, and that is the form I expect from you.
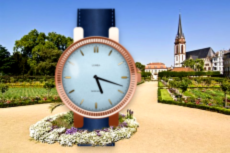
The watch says 5:18
